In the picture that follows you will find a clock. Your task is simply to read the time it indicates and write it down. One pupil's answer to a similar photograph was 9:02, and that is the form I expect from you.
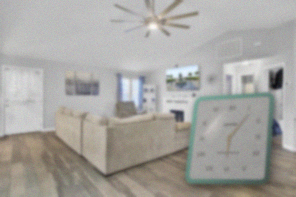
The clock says 6:06
